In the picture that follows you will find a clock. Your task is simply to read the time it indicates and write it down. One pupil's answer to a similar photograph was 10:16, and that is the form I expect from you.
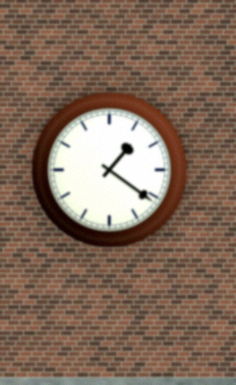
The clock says 1:21
